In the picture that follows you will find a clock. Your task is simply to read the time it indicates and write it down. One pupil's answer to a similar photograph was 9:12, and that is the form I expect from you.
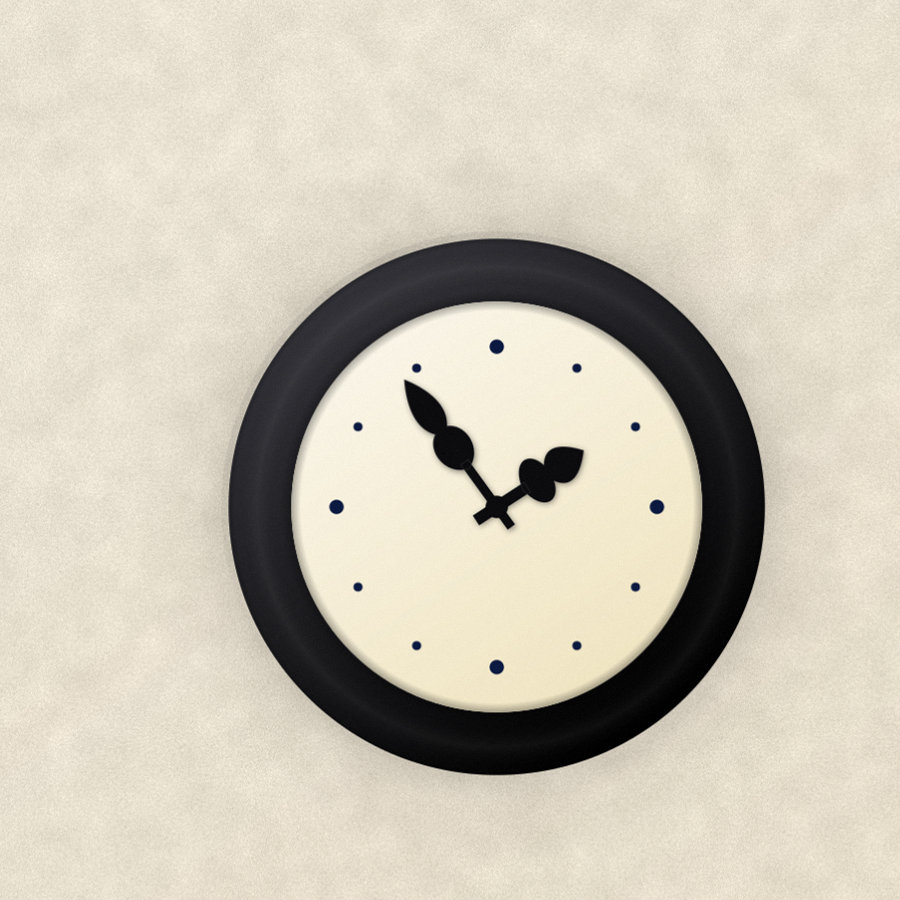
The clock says 1:54
